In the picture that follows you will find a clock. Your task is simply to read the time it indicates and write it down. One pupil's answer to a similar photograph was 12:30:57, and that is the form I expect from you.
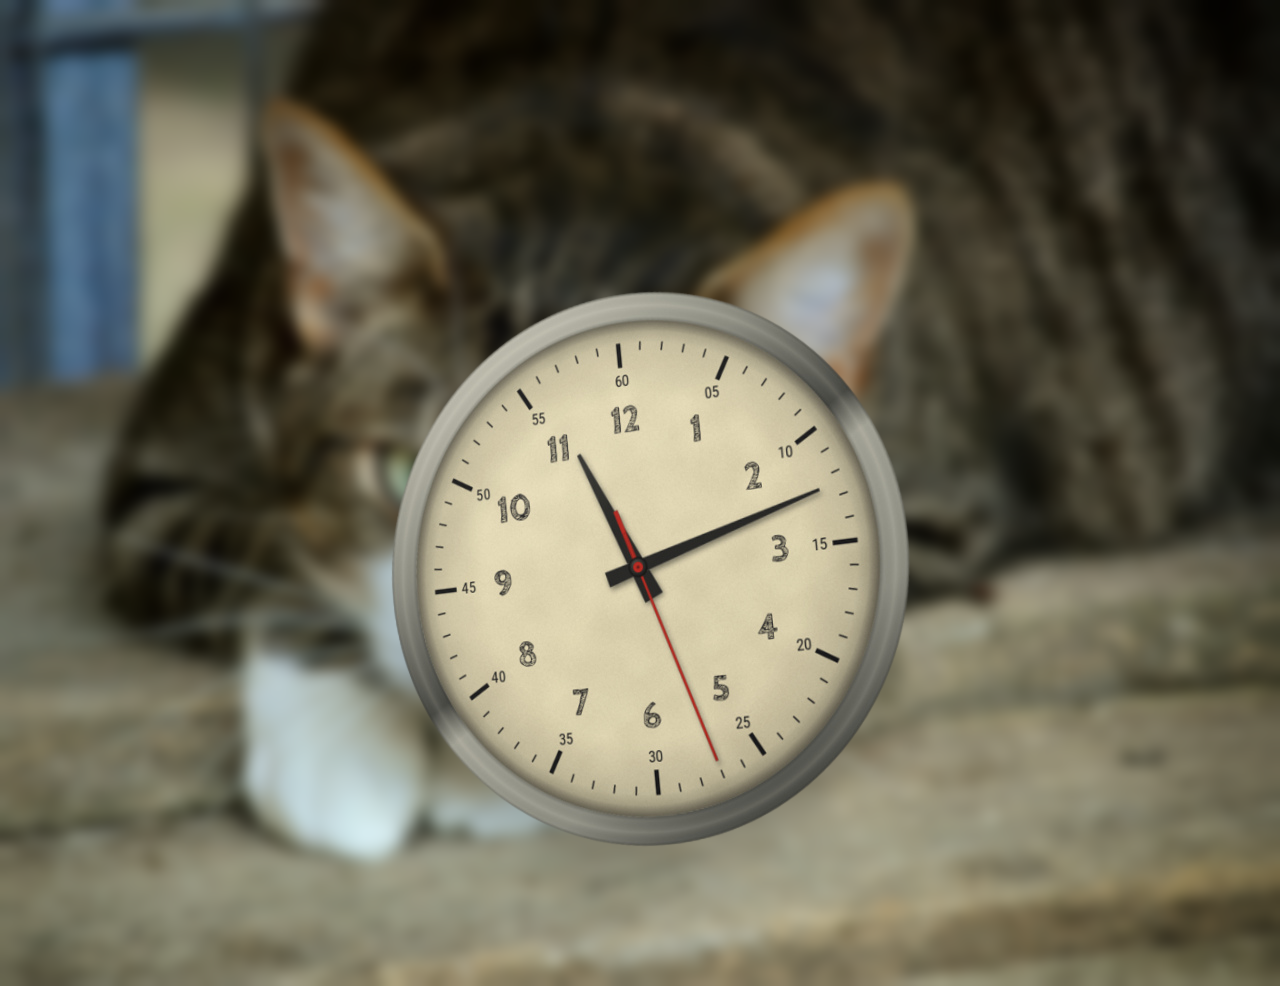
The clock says 11:12:27
